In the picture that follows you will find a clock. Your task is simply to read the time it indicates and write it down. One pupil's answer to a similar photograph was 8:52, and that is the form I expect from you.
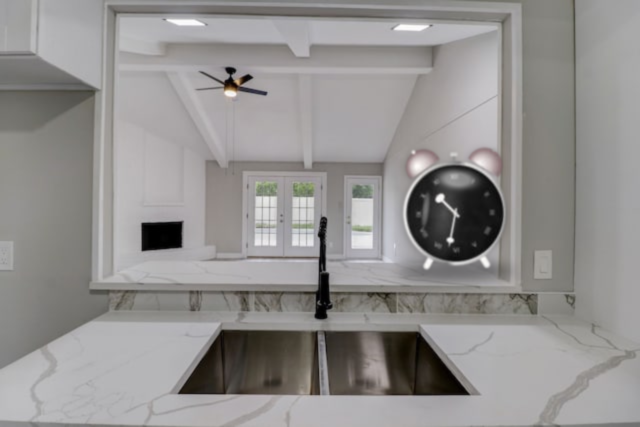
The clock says 10:32
